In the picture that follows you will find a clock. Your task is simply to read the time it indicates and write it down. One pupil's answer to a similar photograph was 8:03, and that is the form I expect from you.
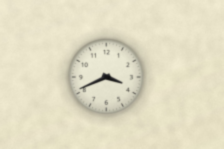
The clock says 3:41
